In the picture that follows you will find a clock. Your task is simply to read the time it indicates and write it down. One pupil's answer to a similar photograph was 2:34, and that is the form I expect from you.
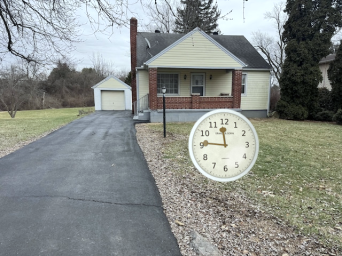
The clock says 11:46
